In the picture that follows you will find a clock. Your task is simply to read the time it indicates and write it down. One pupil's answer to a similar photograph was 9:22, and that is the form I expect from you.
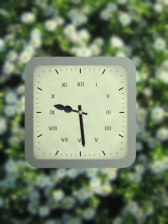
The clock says 9:29
